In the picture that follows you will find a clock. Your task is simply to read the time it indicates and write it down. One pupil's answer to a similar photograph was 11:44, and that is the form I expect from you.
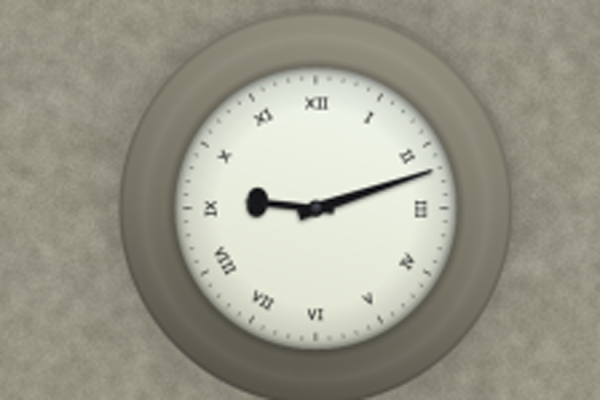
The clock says 9:12
